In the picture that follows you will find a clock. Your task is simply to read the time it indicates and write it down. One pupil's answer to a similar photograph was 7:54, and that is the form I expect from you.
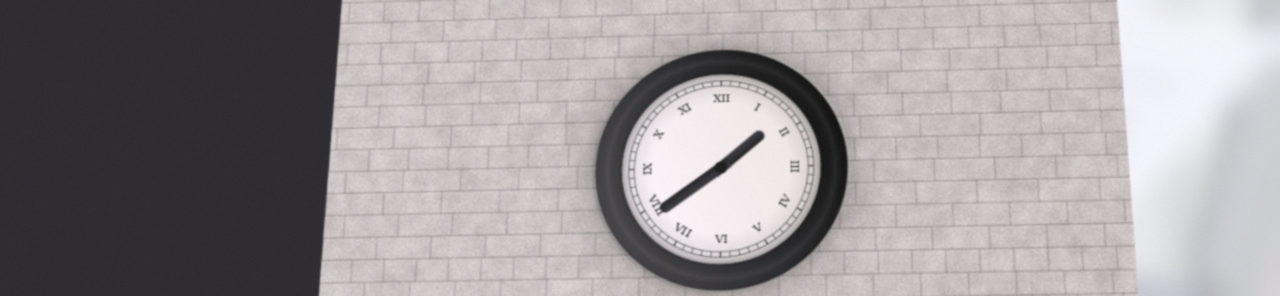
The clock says 1:39
